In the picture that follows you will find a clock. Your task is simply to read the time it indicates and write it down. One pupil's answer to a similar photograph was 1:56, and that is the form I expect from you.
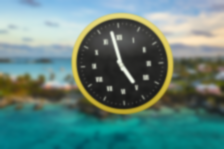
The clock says 4:58
